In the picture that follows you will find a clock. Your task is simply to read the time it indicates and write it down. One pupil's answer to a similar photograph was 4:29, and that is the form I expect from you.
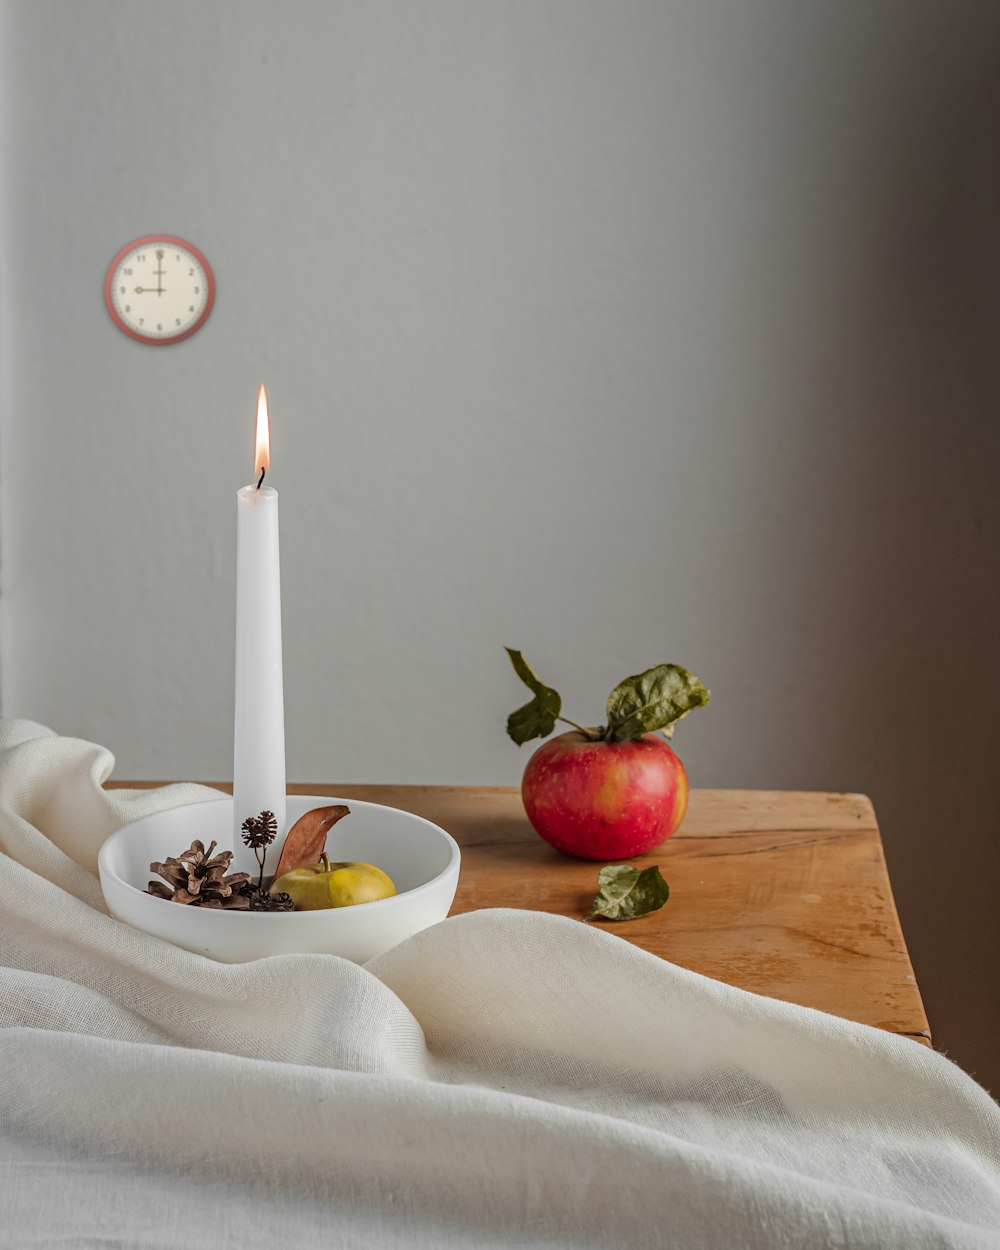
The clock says 9:00
